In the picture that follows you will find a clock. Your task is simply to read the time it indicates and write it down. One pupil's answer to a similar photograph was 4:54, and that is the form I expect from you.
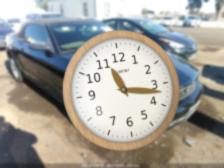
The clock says 11:17
